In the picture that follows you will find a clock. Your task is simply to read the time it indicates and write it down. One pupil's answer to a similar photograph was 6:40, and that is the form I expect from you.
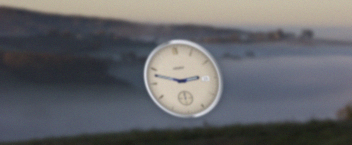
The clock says 2:48
